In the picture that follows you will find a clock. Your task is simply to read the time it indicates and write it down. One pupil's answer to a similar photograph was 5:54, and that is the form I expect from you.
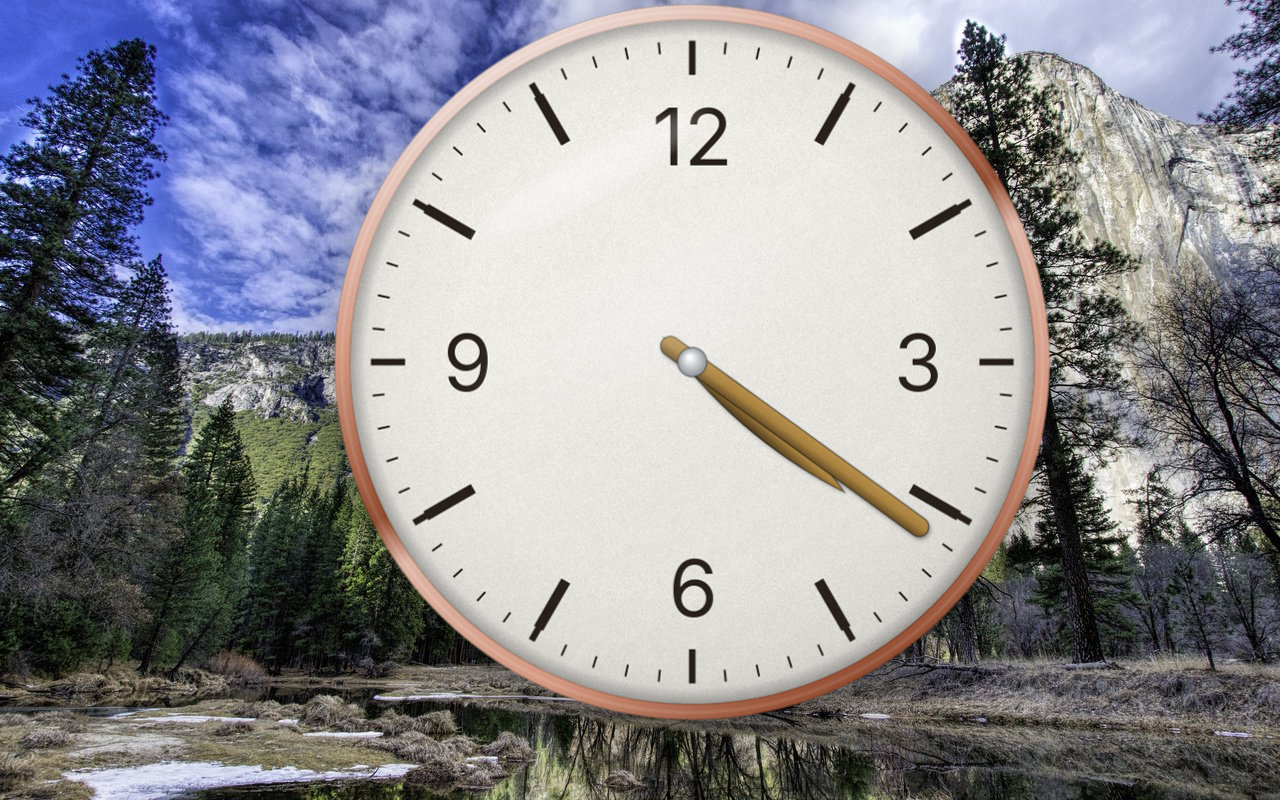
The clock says 4:21
